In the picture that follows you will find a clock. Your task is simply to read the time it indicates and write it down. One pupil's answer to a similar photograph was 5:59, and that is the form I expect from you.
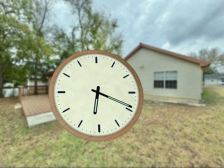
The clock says 6:19
